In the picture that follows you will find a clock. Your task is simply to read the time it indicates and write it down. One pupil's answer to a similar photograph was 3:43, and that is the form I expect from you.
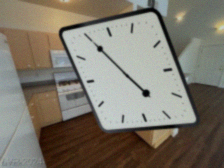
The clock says 4:55
